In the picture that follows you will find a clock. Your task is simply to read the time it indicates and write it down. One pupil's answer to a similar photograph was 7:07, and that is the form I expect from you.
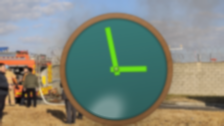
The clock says 2:58
